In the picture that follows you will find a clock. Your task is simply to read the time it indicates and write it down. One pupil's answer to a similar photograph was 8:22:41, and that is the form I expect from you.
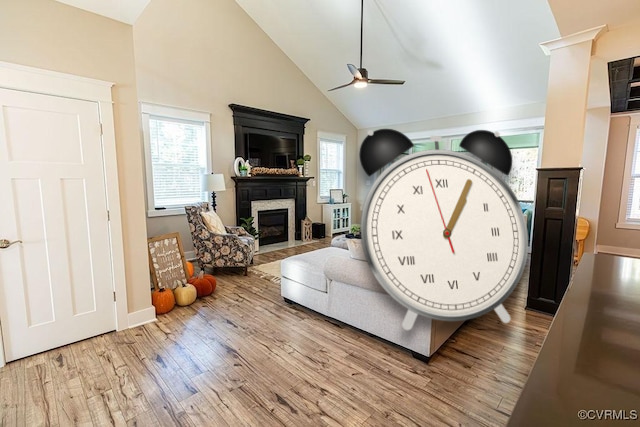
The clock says 1:04:58
